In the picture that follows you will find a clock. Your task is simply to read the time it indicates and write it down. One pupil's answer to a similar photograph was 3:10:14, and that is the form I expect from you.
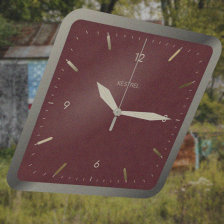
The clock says 10:15:00
